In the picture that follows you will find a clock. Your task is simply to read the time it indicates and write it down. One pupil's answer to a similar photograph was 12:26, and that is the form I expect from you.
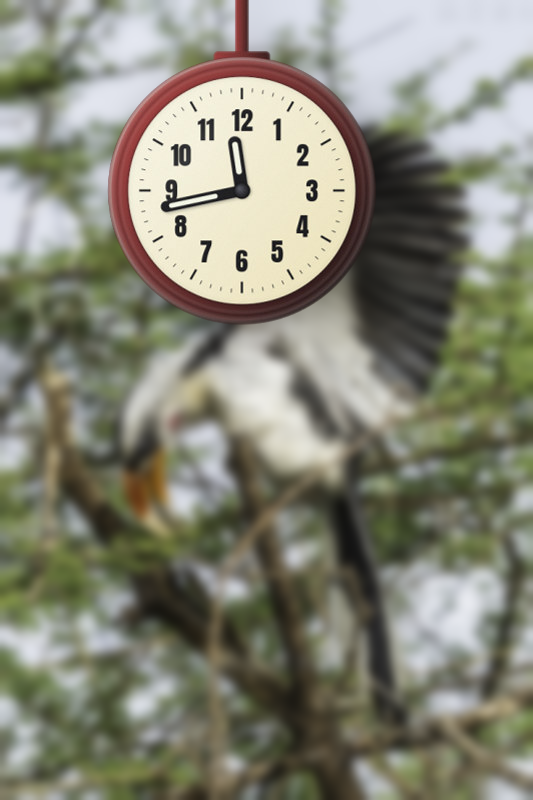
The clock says 11:43
